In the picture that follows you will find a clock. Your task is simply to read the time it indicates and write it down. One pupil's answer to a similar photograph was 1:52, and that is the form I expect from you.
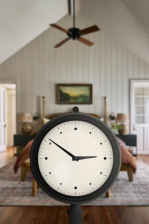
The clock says 2:51
